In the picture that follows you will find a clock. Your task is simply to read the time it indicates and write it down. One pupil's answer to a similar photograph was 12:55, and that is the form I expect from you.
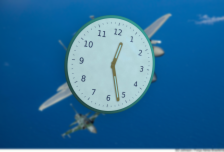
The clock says 12:27
